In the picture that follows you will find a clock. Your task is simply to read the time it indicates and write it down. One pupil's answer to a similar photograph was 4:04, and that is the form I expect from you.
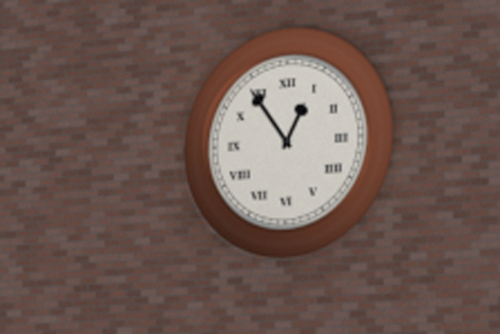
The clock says 12:54
